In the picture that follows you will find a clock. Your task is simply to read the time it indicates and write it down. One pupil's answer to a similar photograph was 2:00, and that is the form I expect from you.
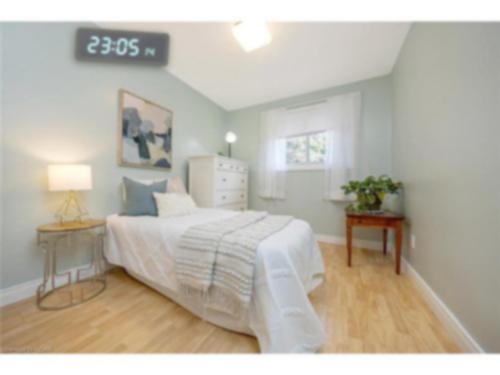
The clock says 23:05
